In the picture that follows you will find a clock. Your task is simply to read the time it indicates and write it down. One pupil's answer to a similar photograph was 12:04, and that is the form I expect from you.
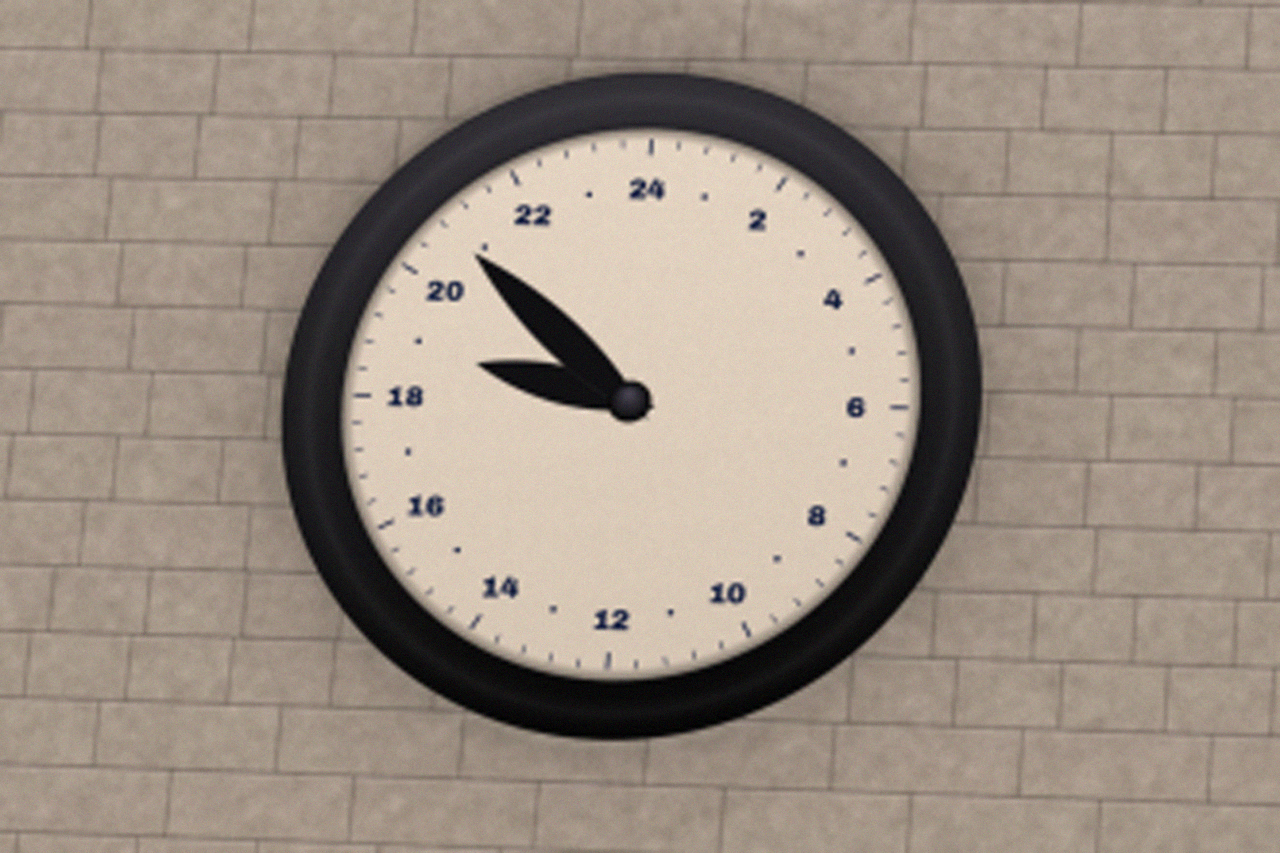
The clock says 18:52
